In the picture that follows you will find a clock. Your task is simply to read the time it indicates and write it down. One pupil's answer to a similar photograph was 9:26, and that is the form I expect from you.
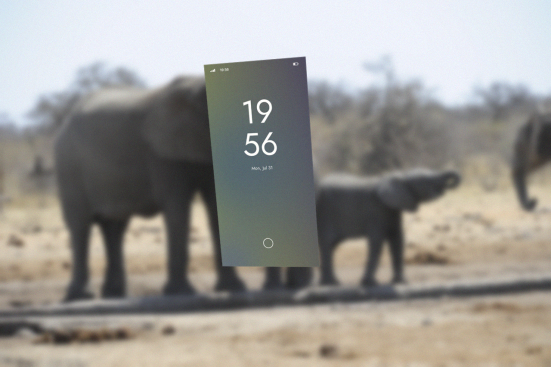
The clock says 19:56
